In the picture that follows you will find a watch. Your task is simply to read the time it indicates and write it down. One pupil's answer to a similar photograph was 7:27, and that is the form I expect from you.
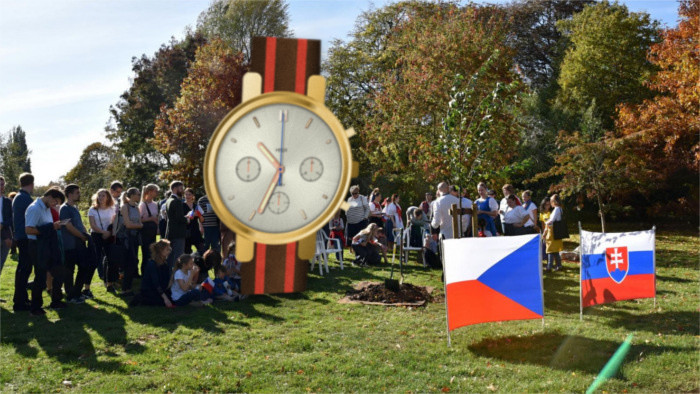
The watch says 10:34
